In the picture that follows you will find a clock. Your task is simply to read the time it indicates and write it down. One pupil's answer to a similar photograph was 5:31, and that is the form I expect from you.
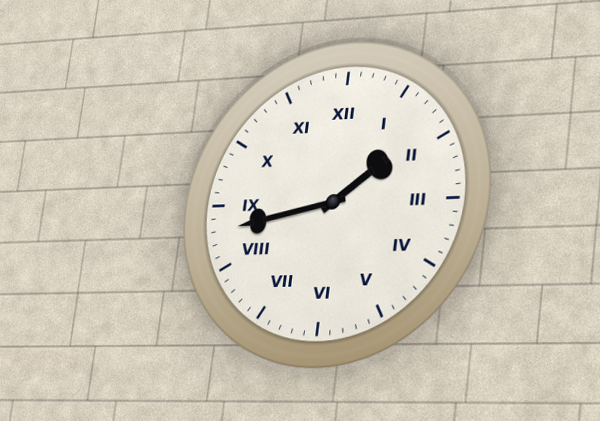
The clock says 1:43
